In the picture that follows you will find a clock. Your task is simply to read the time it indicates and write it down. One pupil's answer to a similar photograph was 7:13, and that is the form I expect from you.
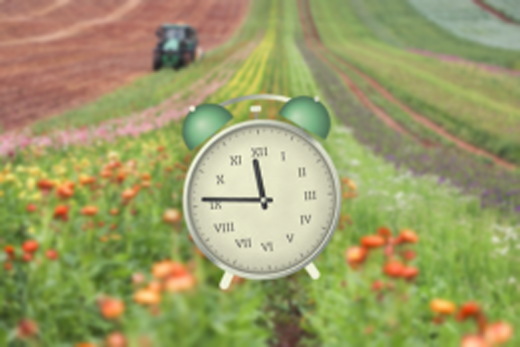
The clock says 11:46
